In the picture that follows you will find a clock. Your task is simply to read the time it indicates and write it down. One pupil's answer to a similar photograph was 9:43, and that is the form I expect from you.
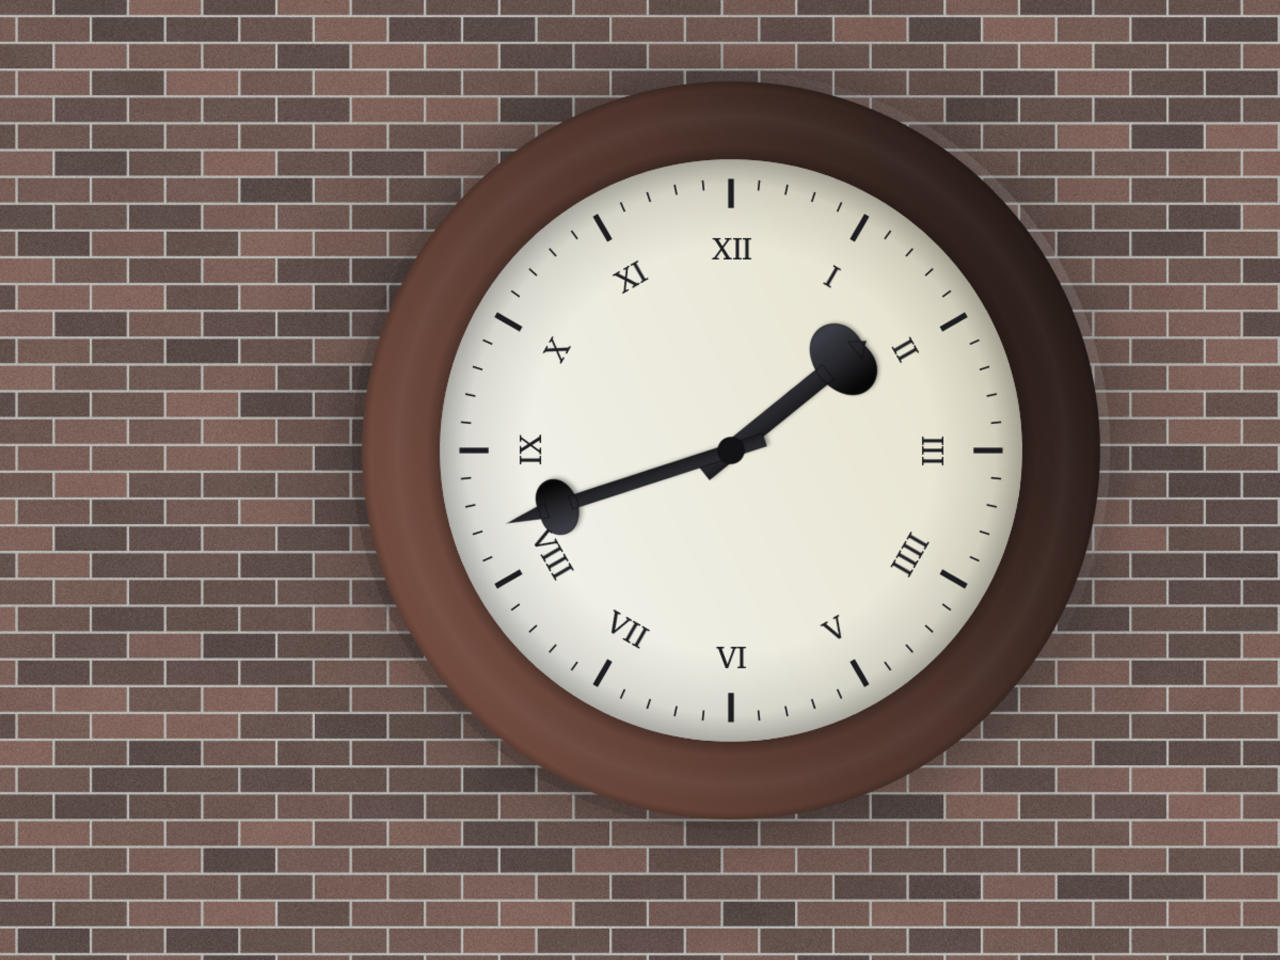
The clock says 1:42
